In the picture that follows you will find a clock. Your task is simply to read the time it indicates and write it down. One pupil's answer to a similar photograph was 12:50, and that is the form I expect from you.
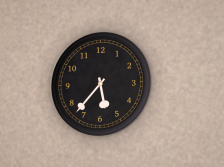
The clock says 5:37
